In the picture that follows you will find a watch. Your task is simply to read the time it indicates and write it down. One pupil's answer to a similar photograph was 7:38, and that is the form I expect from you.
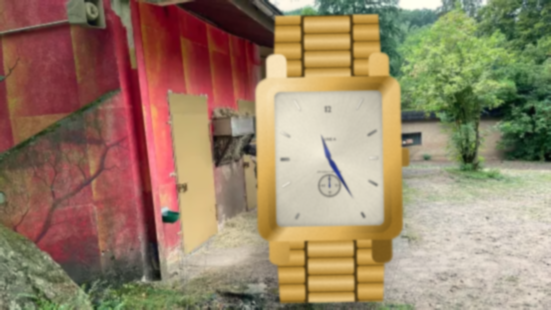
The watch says 11:25
